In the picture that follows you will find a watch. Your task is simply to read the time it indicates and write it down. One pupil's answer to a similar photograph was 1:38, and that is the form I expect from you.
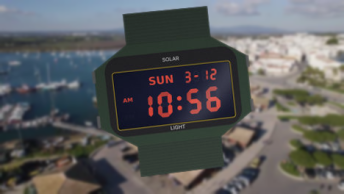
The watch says 10:56
